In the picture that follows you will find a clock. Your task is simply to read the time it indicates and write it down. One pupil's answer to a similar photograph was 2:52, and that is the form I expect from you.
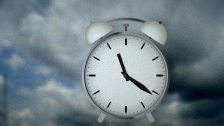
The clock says 11:21
